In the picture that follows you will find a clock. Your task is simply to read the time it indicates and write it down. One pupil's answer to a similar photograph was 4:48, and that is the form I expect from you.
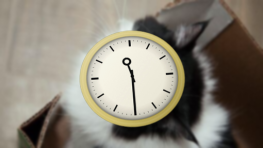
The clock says 11:30
